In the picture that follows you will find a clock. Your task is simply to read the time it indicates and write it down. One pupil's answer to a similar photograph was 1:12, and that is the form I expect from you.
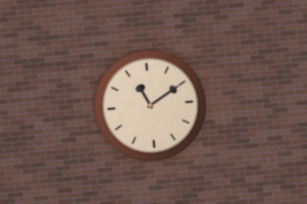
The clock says 11:10
